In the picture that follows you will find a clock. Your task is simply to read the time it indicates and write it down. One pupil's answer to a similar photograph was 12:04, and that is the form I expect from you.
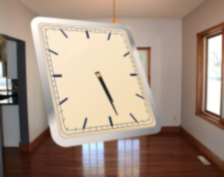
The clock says 5:28
